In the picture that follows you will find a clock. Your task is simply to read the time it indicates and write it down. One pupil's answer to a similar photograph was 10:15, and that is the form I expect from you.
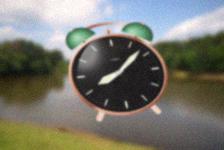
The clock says 8:08
